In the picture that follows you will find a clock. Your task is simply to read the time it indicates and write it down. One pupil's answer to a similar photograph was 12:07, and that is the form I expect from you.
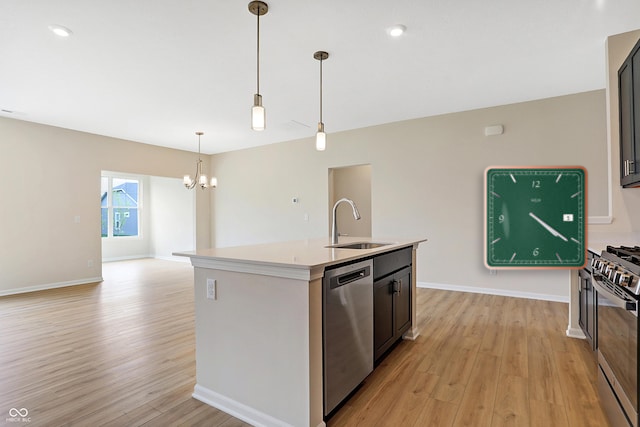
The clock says 4:21
